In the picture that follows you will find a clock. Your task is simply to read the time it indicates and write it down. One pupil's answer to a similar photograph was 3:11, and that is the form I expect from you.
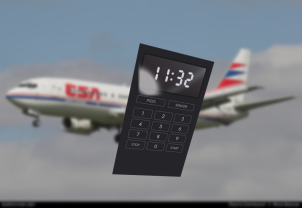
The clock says 11:32
